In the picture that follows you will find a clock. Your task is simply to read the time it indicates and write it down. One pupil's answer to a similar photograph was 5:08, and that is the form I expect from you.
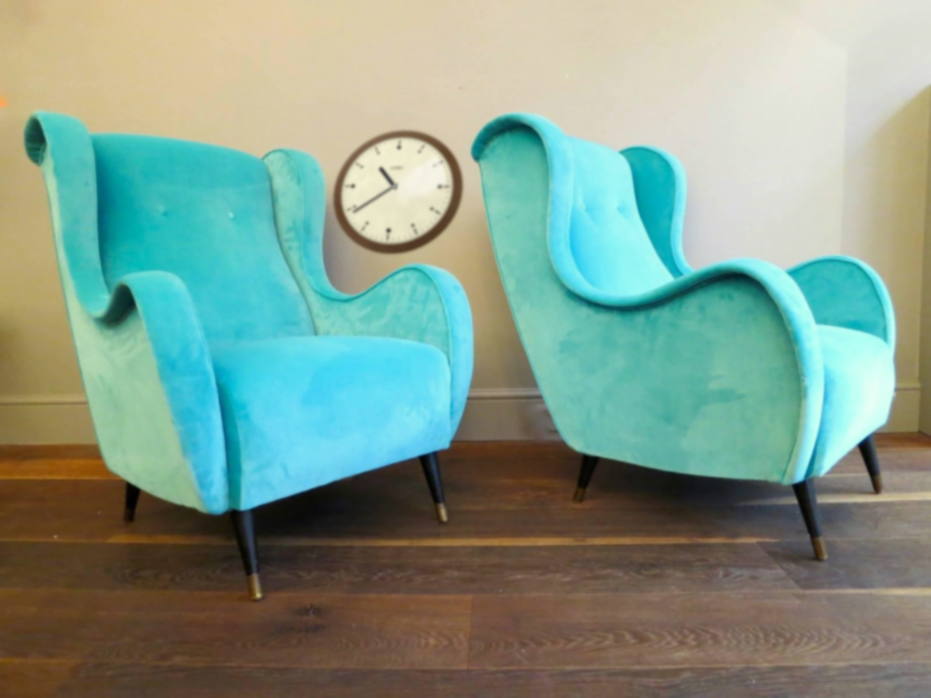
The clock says 10:39
